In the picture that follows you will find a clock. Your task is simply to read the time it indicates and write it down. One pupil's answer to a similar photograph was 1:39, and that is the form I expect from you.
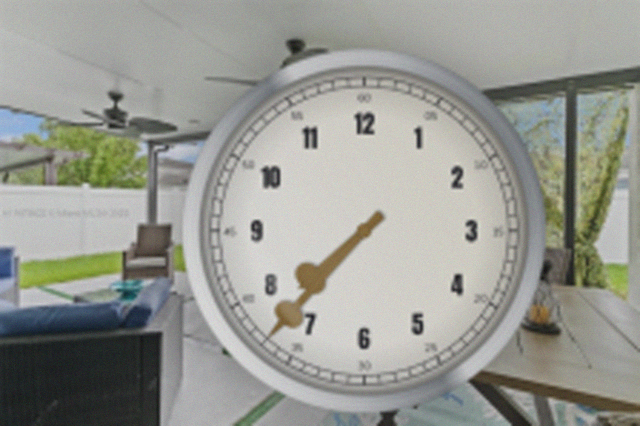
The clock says 7:37
